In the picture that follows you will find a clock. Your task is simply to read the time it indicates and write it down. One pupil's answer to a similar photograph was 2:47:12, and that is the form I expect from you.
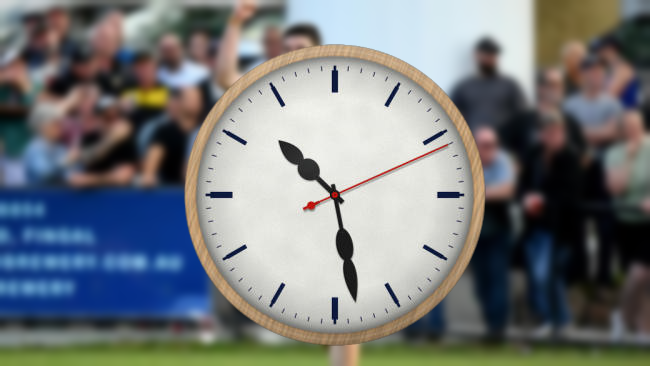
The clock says 10:28:11
